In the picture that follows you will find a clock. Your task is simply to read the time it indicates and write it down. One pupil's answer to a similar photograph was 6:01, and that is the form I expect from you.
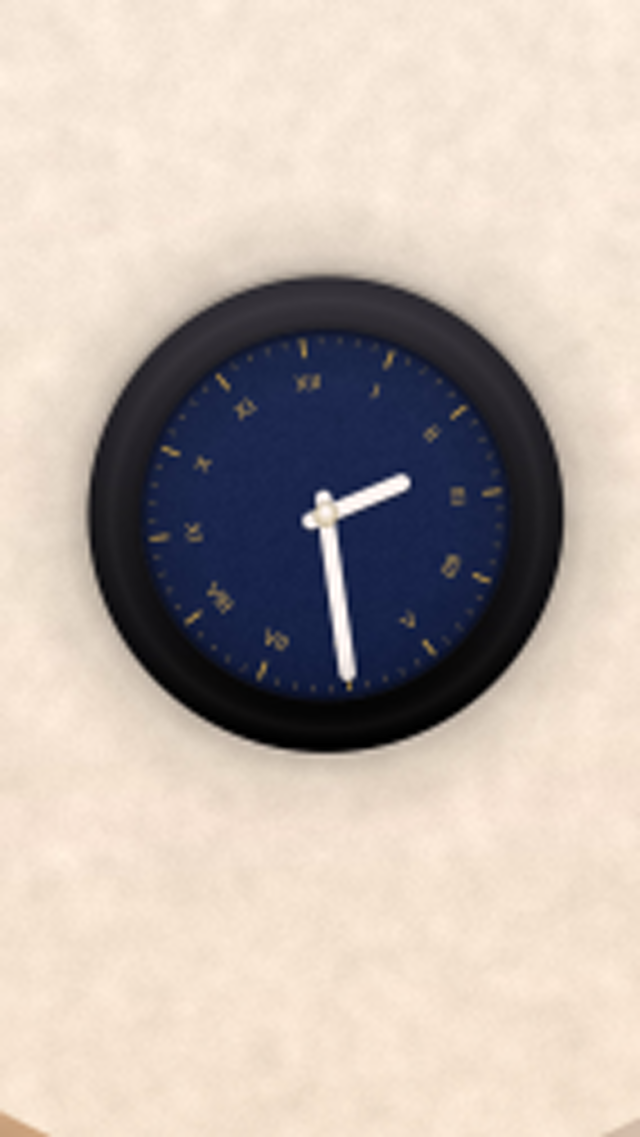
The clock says 2:30
